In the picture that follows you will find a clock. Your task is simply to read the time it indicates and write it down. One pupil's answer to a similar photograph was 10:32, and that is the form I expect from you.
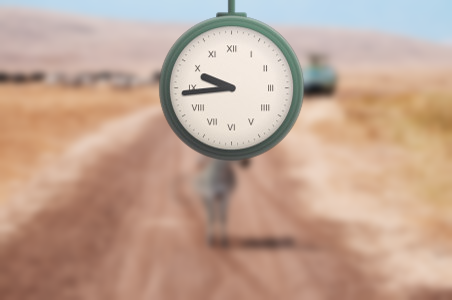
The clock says 9:44
